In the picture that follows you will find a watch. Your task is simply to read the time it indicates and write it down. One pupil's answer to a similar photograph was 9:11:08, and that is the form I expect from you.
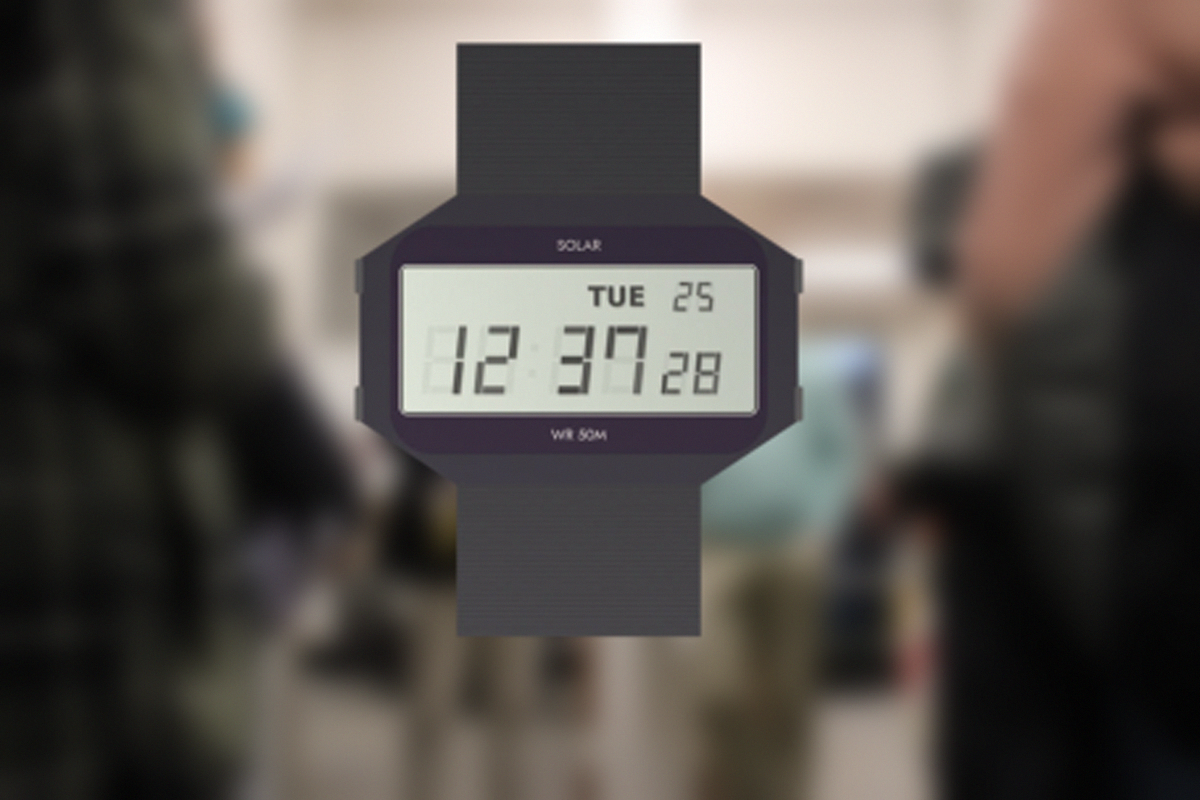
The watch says 12:37:28
